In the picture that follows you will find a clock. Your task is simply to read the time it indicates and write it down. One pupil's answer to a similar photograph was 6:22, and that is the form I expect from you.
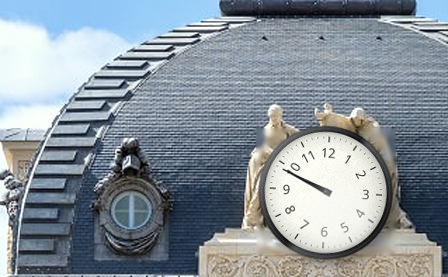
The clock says 9:49
